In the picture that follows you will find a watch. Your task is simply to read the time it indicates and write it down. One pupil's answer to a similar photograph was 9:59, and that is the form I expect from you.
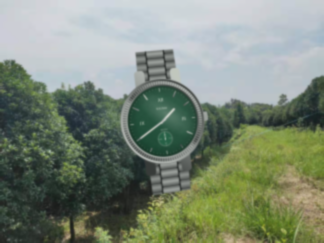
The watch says 1:40
